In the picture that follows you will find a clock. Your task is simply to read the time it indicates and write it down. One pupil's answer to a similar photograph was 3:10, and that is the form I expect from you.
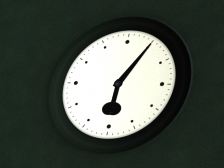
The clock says 6:05
